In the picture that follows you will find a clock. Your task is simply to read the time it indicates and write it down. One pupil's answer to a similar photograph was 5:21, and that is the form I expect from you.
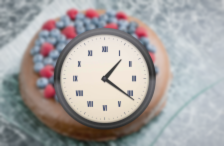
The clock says 1:21
